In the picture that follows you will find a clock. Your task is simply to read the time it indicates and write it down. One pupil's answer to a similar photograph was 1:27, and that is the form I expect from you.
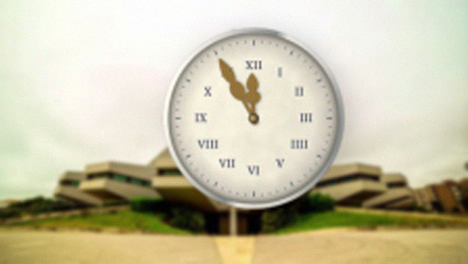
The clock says 11:55
